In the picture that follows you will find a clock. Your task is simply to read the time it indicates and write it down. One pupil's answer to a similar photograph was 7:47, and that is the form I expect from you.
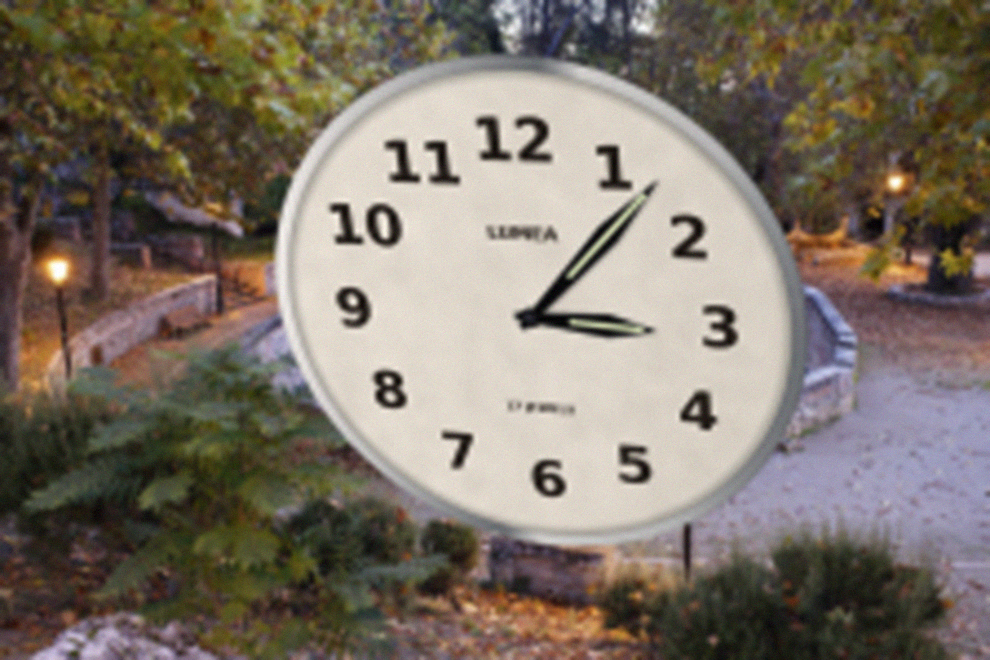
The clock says 3:07
